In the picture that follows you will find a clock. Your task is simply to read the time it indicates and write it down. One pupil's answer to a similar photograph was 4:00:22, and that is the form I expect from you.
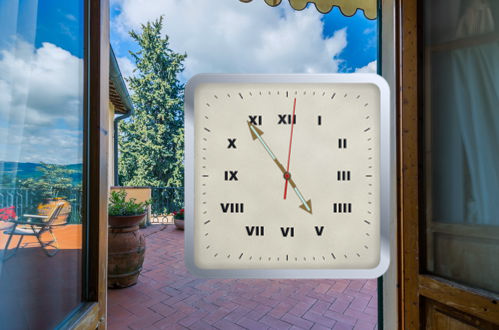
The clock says 4:54:01
